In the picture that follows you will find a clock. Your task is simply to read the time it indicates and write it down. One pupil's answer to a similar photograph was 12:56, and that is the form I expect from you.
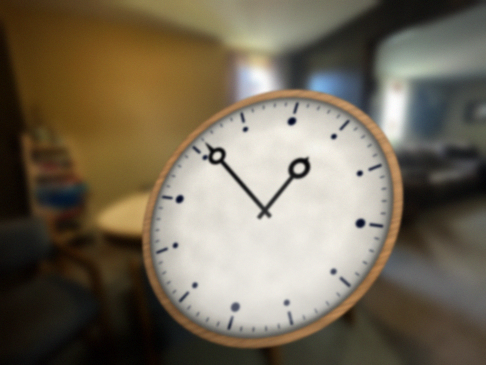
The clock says 12:51
